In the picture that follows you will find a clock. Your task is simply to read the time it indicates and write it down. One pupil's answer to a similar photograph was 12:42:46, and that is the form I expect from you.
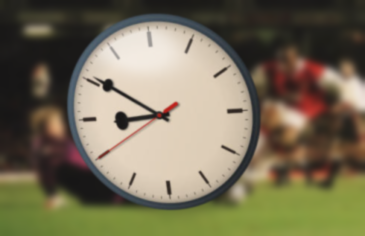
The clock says 8:50:40
